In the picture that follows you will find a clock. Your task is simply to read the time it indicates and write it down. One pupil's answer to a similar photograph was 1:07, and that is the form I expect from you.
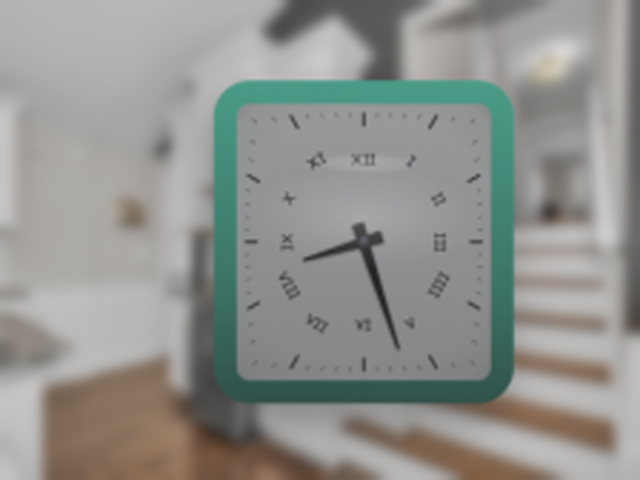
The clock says 8:27
